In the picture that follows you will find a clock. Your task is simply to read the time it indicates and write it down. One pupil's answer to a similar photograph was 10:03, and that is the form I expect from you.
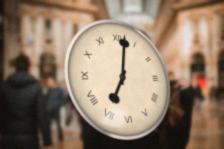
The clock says 7:02
